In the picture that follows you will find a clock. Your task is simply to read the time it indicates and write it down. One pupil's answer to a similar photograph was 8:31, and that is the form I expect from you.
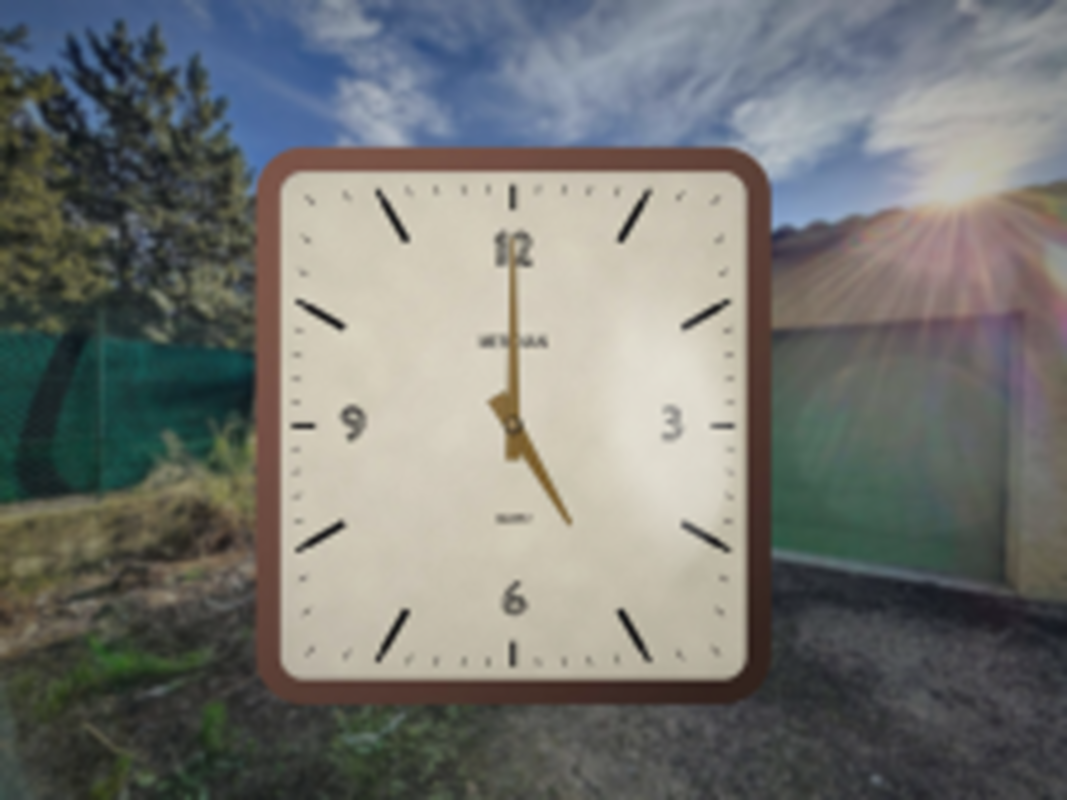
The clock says 5:00
